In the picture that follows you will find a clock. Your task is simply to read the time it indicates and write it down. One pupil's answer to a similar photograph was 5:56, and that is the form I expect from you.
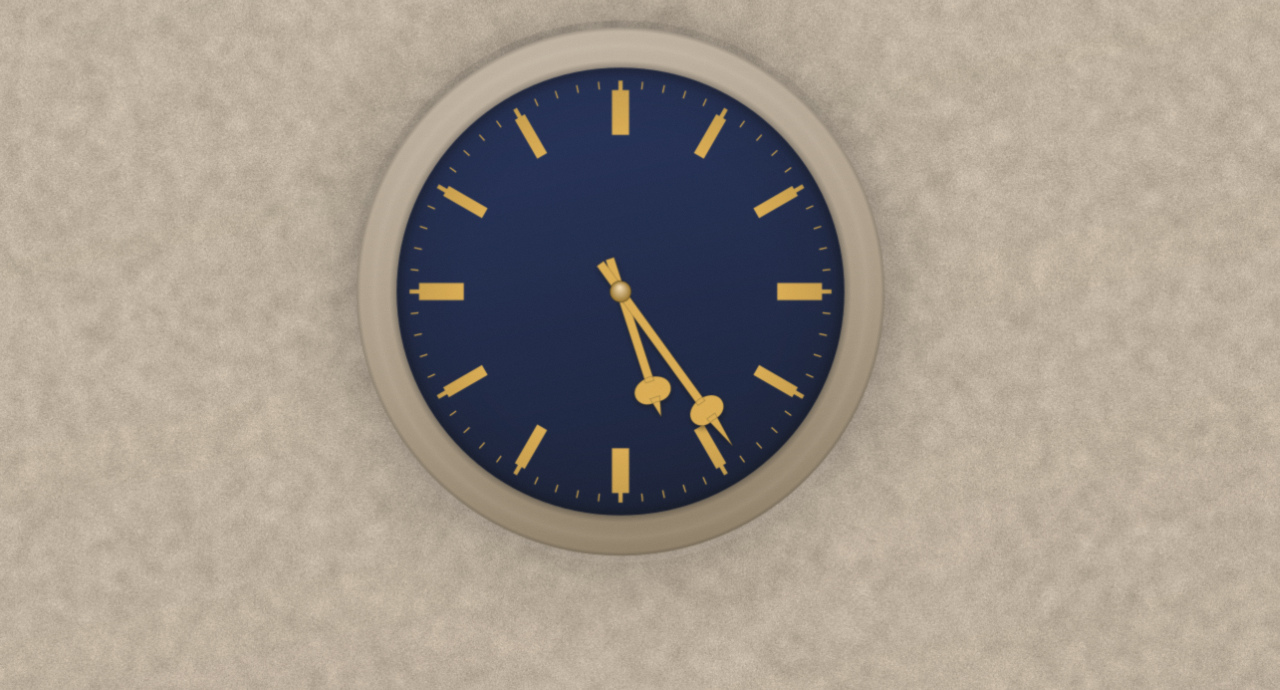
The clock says 5:24
